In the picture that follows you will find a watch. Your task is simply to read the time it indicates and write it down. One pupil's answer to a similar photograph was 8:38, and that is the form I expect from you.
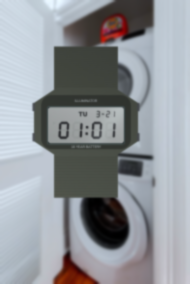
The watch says 1:01
